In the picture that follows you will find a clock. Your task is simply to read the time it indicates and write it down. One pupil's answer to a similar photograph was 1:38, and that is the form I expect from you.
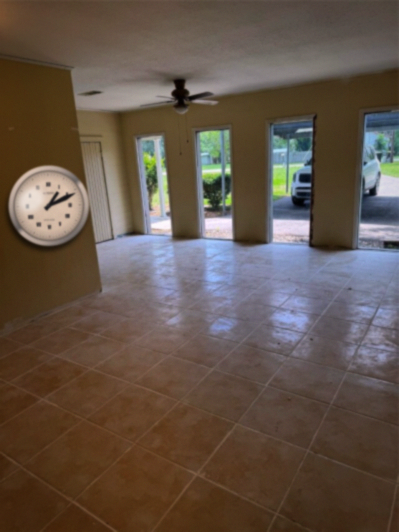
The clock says 1:11
